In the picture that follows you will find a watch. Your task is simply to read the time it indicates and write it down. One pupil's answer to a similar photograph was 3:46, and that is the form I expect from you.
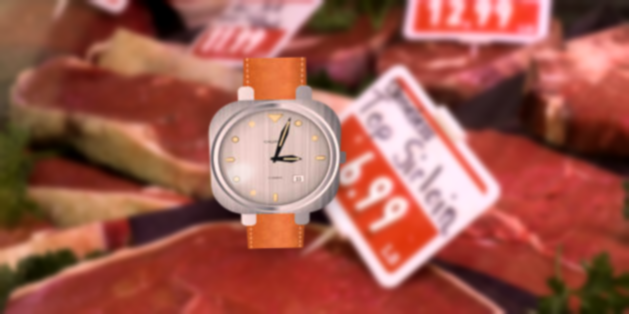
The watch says 3:03
